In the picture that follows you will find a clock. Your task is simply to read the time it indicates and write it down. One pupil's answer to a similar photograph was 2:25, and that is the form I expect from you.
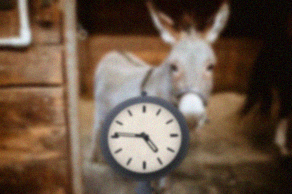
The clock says 4:46
